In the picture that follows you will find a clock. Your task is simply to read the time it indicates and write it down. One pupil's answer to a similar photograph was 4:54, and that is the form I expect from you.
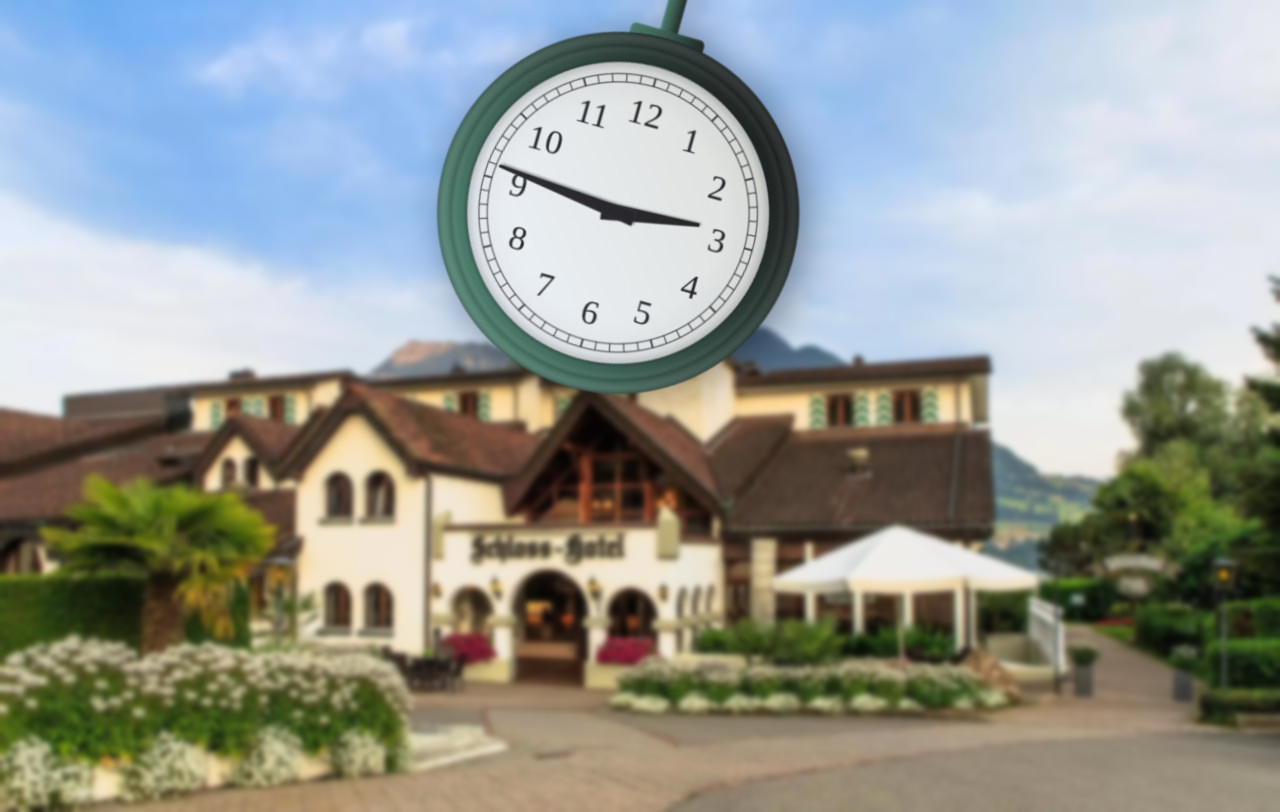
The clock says 2:46
